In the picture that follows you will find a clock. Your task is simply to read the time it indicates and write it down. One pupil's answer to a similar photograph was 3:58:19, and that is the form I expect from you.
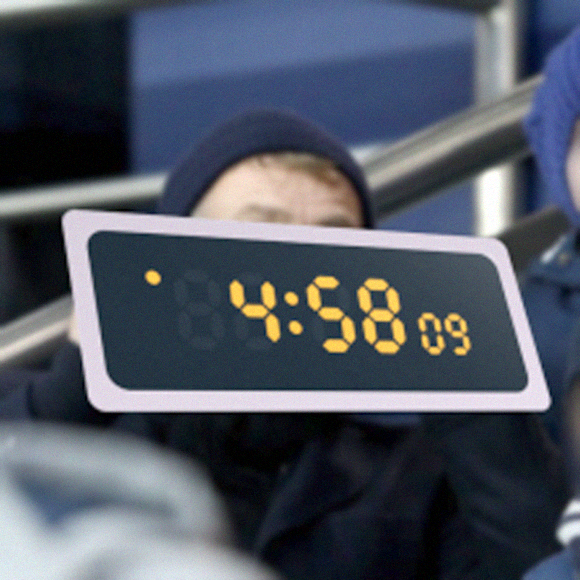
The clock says 4:58:09
